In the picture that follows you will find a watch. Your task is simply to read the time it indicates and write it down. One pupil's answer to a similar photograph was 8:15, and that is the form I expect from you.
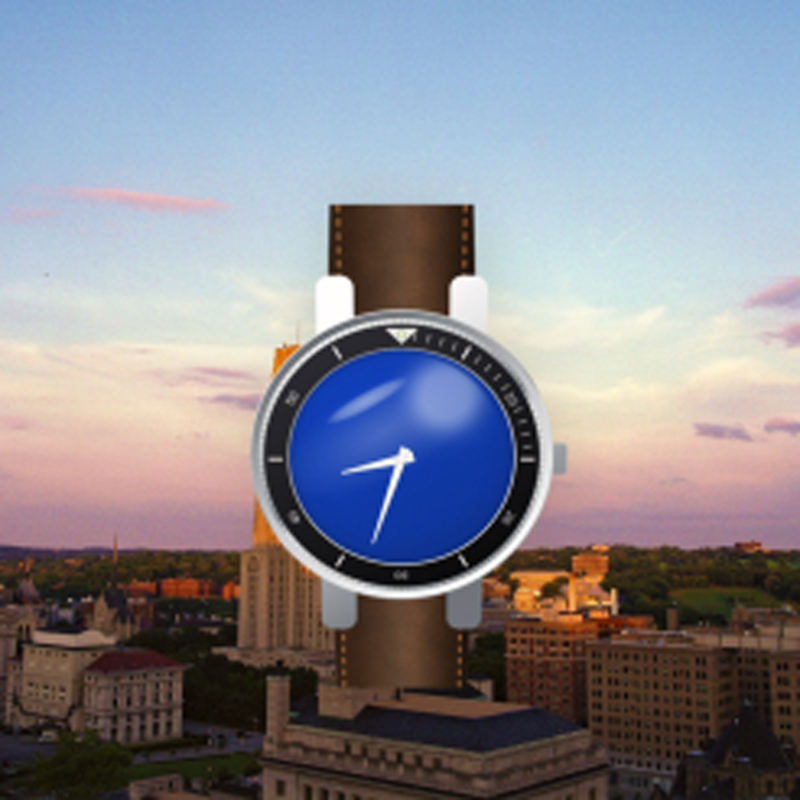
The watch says 8:33
